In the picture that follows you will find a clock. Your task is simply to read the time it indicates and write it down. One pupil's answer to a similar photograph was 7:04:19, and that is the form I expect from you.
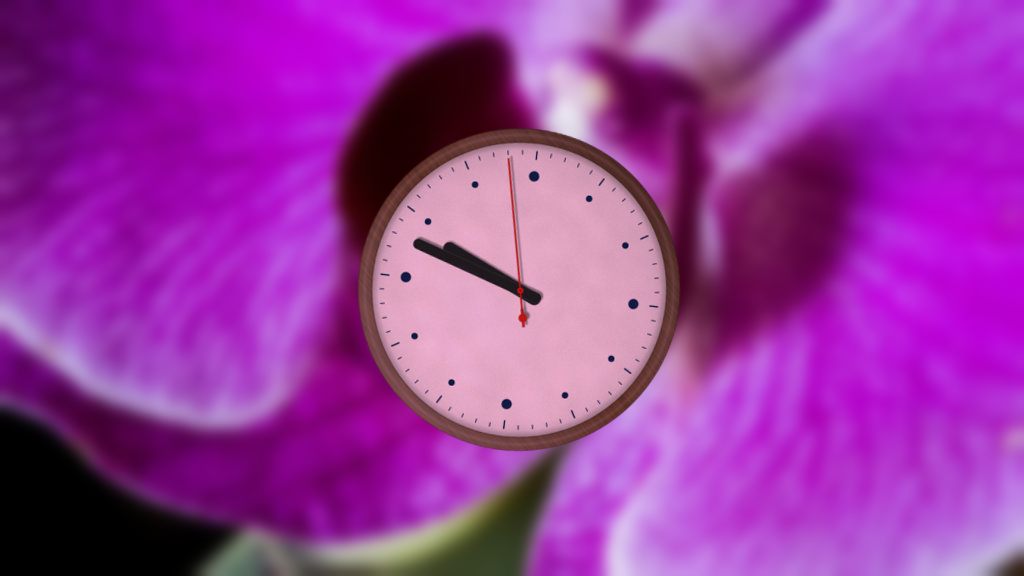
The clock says 9:47:58
